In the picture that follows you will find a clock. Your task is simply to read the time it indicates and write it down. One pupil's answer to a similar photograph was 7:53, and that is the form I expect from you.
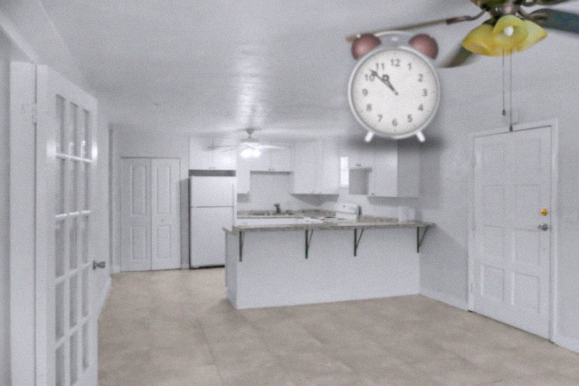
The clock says 10:52
